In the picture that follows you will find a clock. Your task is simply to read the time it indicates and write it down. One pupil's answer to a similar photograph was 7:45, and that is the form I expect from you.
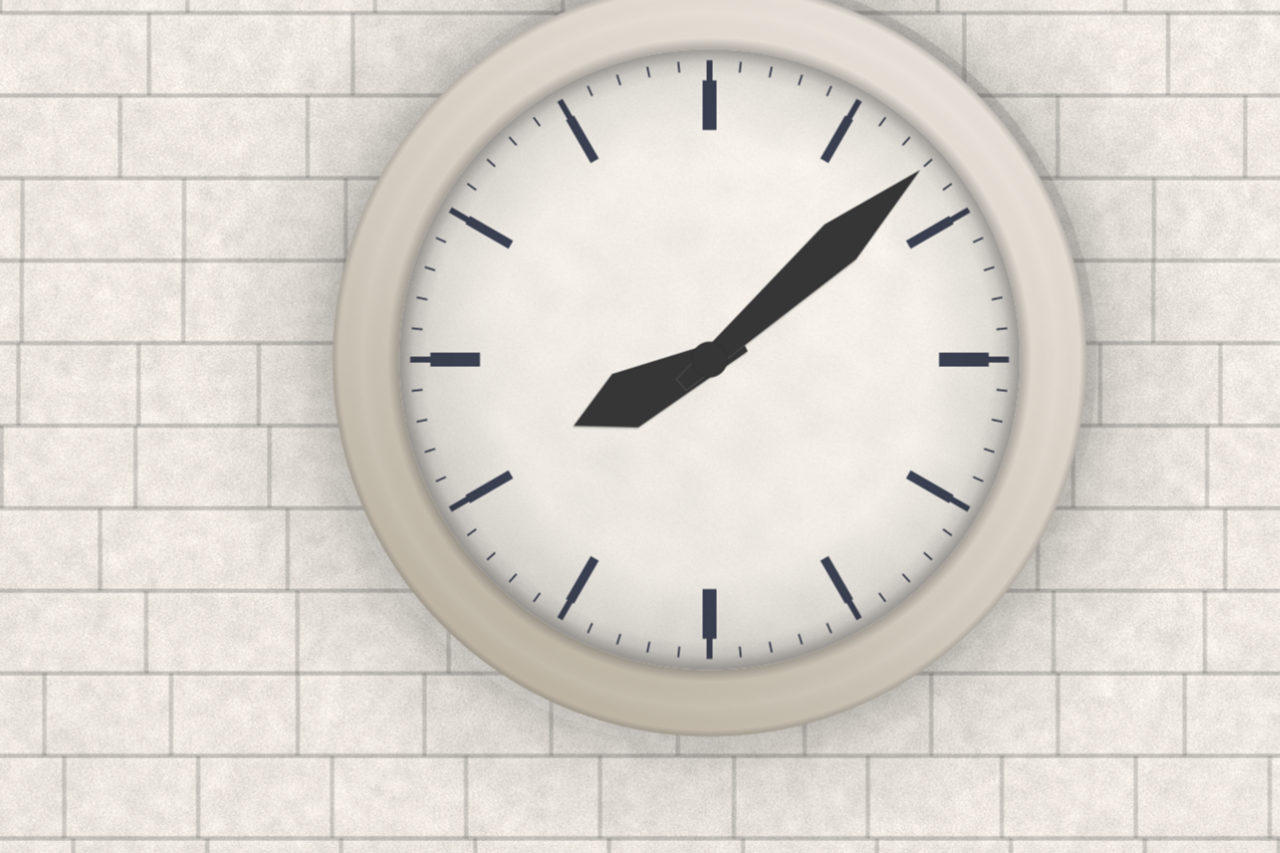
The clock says 8:08
